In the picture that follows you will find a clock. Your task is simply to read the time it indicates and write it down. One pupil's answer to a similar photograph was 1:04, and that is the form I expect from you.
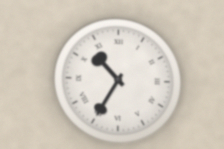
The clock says 10:35
